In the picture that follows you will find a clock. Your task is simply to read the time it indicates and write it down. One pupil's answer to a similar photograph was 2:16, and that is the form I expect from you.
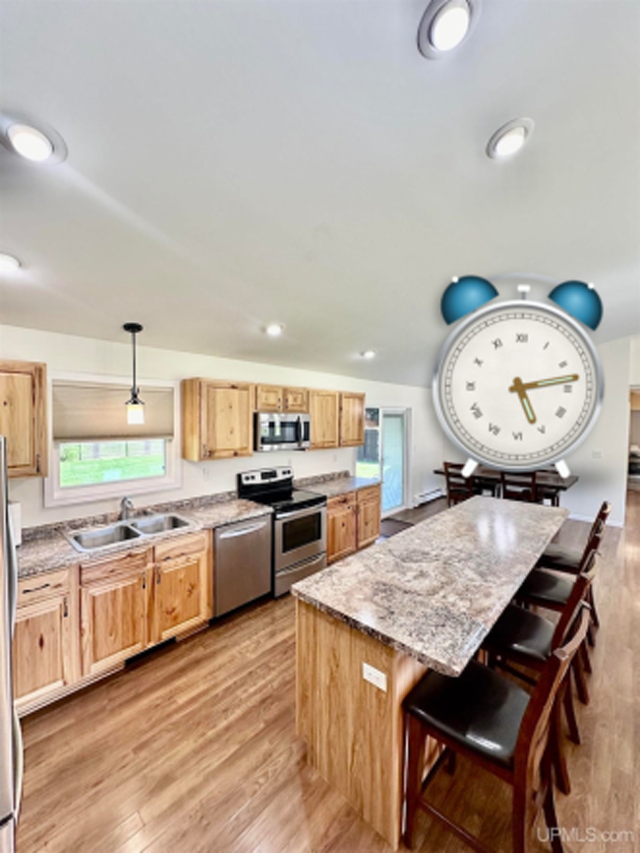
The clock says 5:13
